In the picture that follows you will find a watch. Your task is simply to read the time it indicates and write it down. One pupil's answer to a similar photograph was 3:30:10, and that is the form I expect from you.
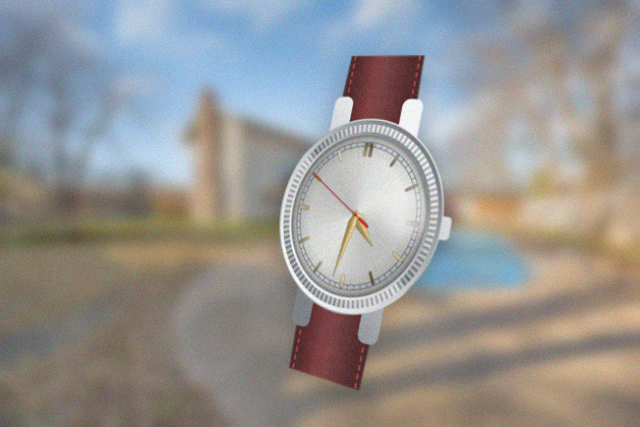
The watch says 4:31:50
